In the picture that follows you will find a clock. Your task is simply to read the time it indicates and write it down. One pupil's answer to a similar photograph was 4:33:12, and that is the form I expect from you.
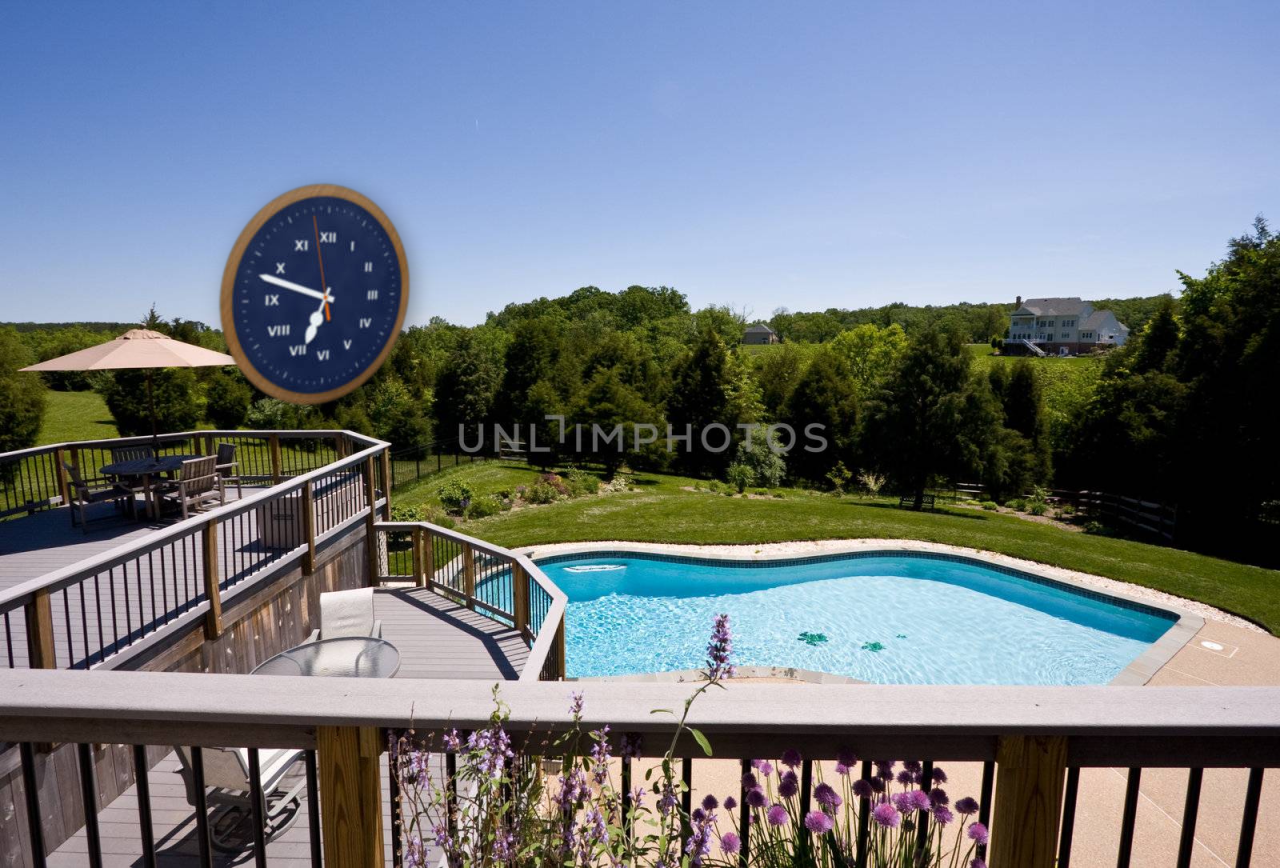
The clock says 6:47:58
